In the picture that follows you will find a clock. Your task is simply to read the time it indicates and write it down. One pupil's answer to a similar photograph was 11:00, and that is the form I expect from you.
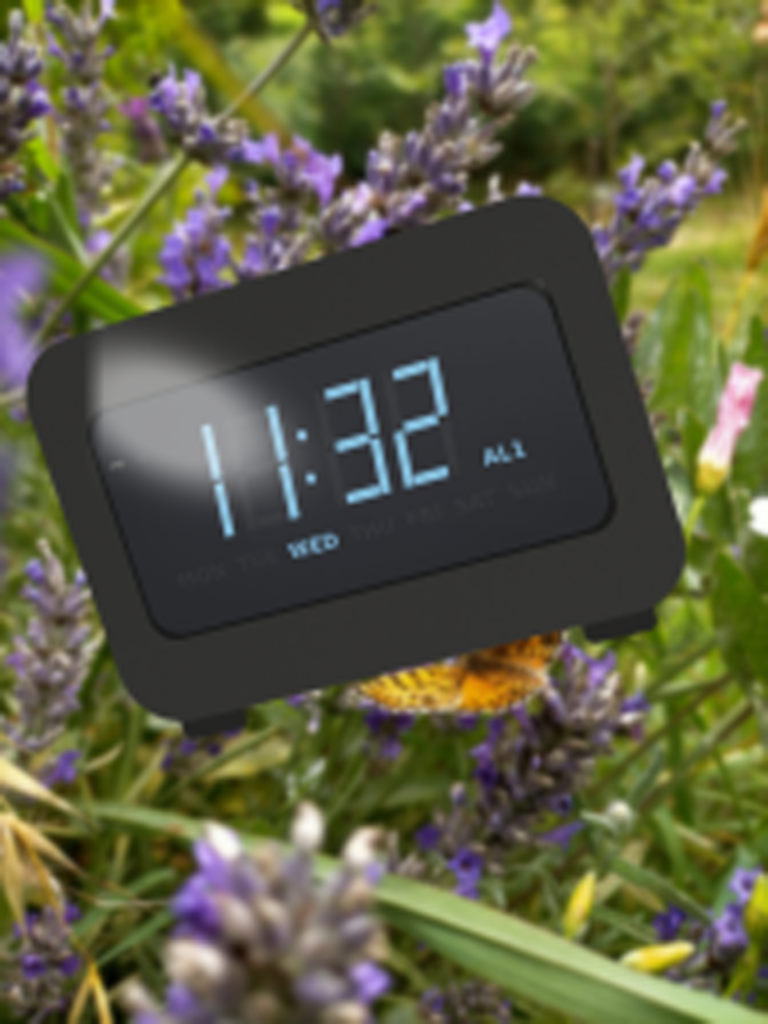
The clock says 11:32
